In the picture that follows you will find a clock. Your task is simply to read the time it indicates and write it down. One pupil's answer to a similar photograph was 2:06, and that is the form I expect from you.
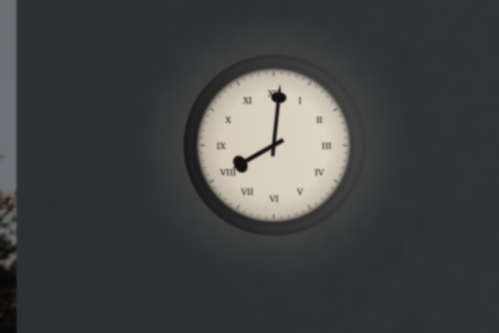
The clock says 8:01
